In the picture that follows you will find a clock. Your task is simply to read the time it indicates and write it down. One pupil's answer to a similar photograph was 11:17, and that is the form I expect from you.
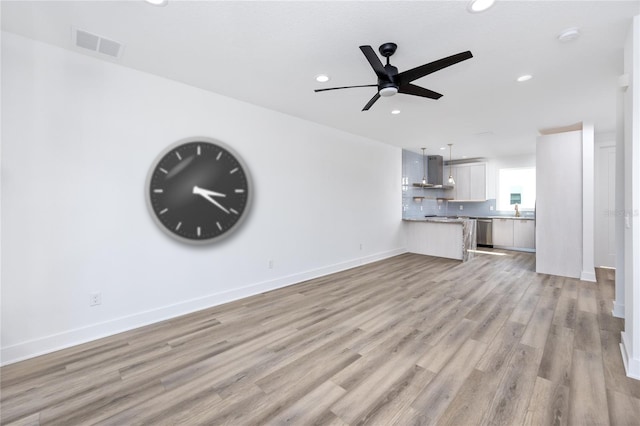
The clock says 3:21
